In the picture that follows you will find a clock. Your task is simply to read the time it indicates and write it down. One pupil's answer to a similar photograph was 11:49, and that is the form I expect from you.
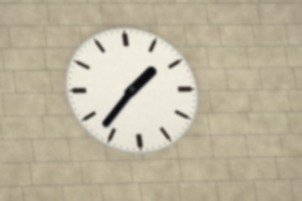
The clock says 1:37
